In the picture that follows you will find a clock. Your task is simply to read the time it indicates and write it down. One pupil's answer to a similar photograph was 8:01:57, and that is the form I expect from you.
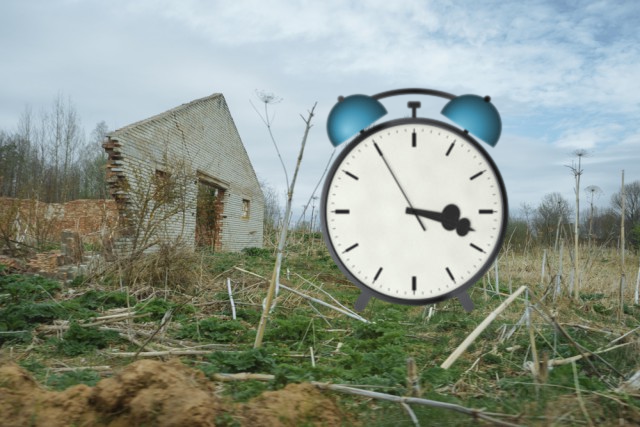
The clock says 3:17:55
